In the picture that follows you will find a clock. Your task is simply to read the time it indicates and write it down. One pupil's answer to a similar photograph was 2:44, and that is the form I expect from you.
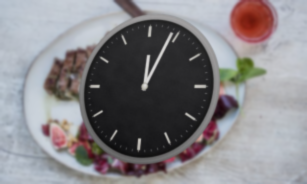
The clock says 12:04
